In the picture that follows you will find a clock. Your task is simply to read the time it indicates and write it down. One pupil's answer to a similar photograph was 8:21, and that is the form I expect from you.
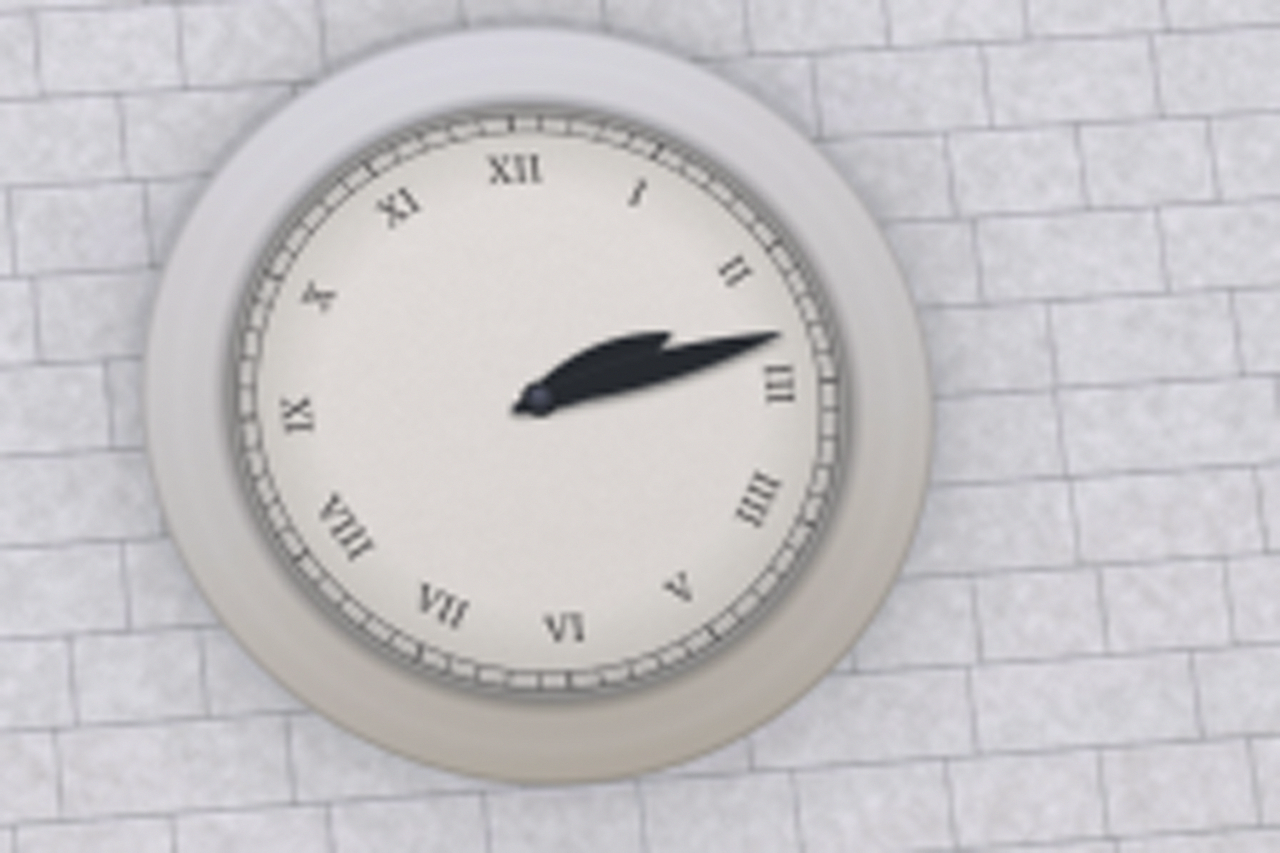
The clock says 2:13
